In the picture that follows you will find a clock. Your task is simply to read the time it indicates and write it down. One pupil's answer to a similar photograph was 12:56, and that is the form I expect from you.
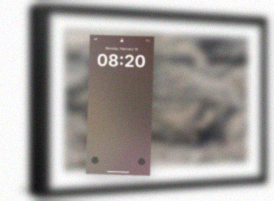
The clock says 8:20
